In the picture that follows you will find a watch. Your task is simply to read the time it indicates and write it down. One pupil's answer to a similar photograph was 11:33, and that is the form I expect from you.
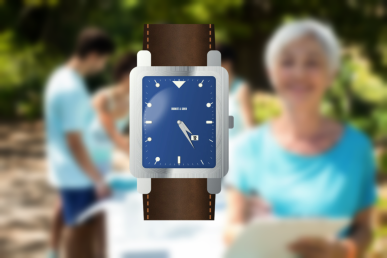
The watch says 4:25
